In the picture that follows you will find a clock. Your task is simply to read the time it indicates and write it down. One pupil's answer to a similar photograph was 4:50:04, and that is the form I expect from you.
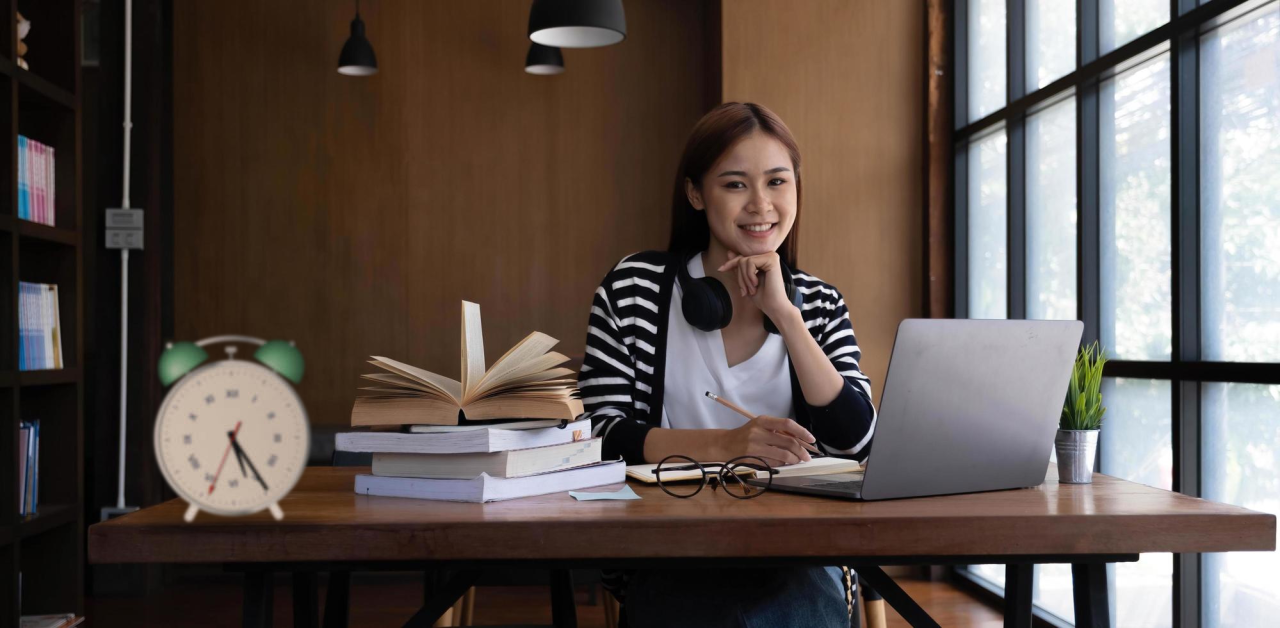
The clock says 5:24:34
